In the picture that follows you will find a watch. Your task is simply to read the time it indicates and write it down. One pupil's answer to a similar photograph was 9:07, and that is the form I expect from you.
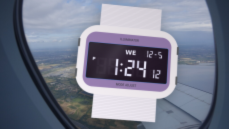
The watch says 1:24
